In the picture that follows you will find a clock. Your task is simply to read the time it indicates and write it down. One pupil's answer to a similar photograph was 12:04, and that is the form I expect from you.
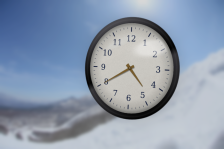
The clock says 4:40
